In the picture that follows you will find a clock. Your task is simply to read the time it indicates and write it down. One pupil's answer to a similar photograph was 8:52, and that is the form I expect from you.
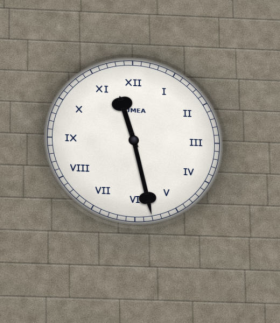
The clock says 11:28
